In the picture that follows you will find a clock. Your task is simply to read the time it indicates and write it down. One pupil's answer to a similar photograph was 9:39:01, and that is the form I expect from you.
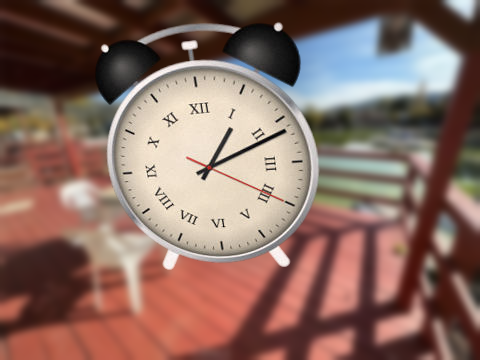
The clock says 1:11:20
